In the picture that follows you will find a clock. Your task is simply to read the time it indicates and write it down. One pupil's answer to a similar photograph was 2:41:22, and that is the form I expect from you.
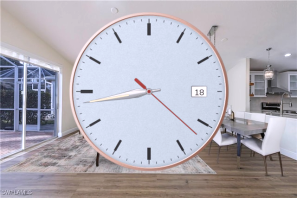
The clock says 8:43:22
